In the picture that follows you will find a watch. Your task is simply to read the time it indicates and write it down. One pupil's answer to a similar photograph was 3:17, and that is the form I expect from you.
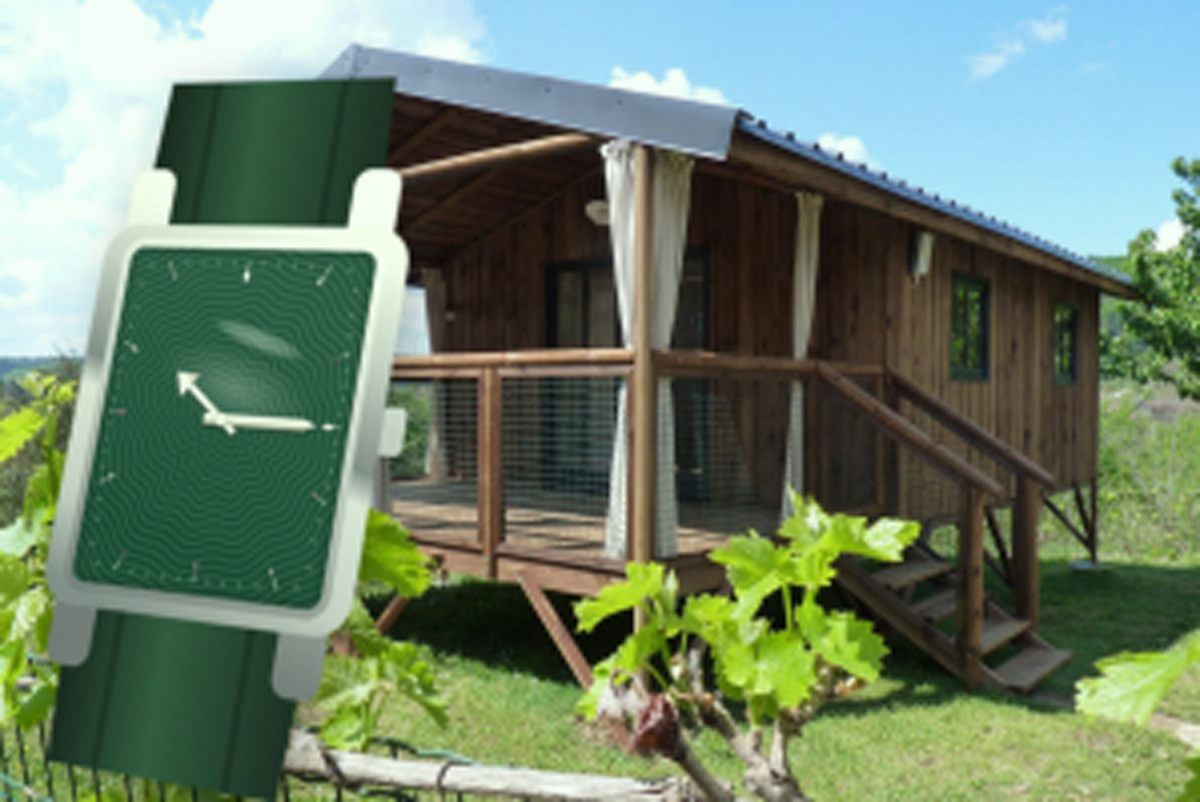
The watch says 10:15
